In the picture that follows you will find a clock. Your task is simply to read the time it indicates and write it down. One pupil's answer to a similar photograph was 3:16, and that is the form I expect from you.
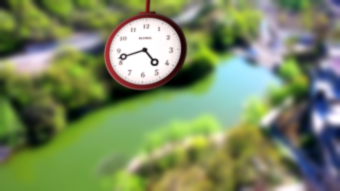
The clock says 4:42
